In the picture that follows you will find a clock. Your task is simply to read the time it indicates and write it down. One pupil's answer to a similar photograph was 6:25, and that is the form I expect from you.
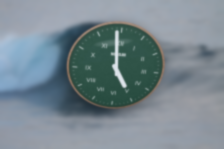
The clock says 4:59
